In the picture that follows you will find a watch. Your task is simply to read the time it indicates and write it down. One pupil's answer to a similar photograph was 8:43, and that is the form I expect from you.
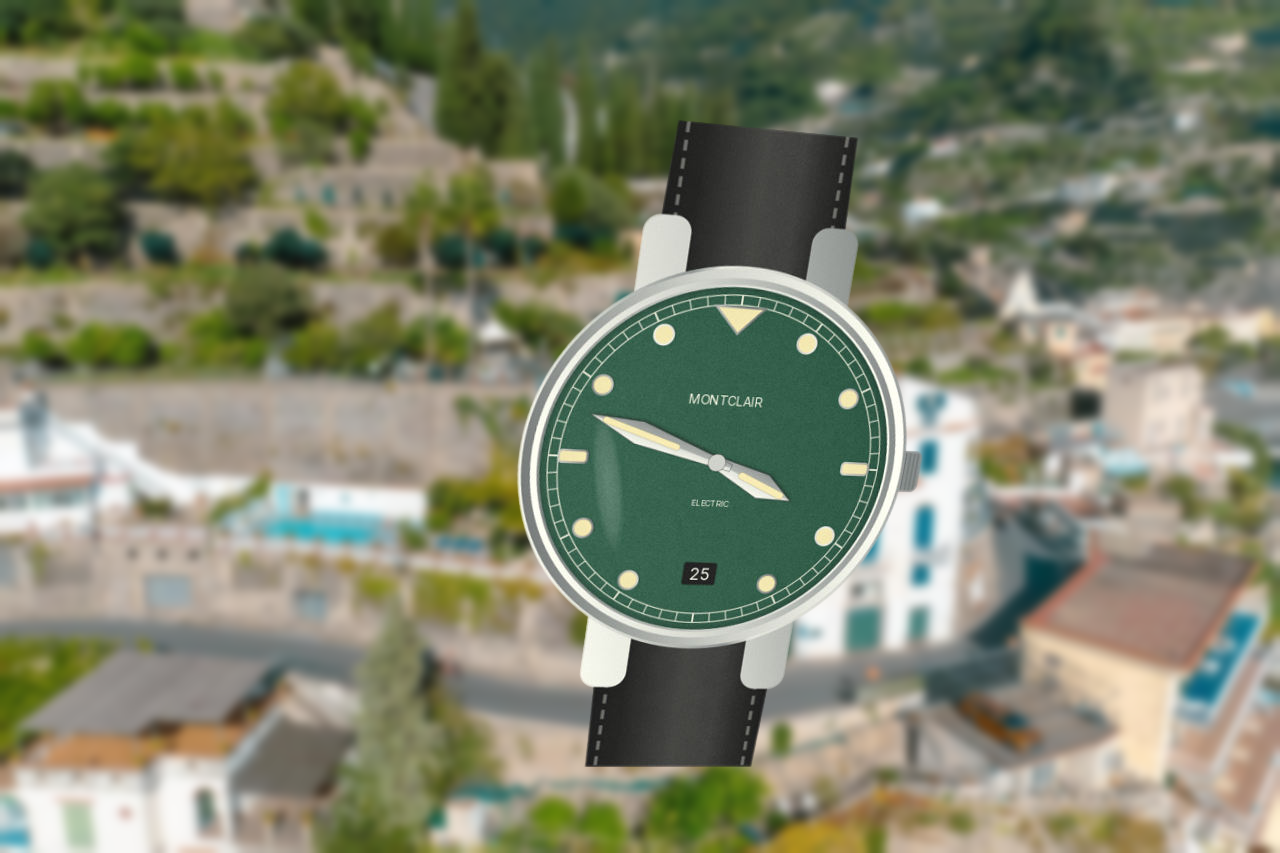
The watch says 3:48
